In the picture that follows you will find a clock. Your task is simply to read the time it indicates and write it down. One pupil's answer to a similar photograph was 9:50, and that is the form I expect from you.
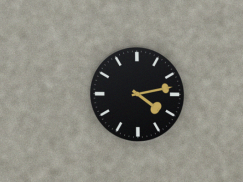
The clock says 4:13
